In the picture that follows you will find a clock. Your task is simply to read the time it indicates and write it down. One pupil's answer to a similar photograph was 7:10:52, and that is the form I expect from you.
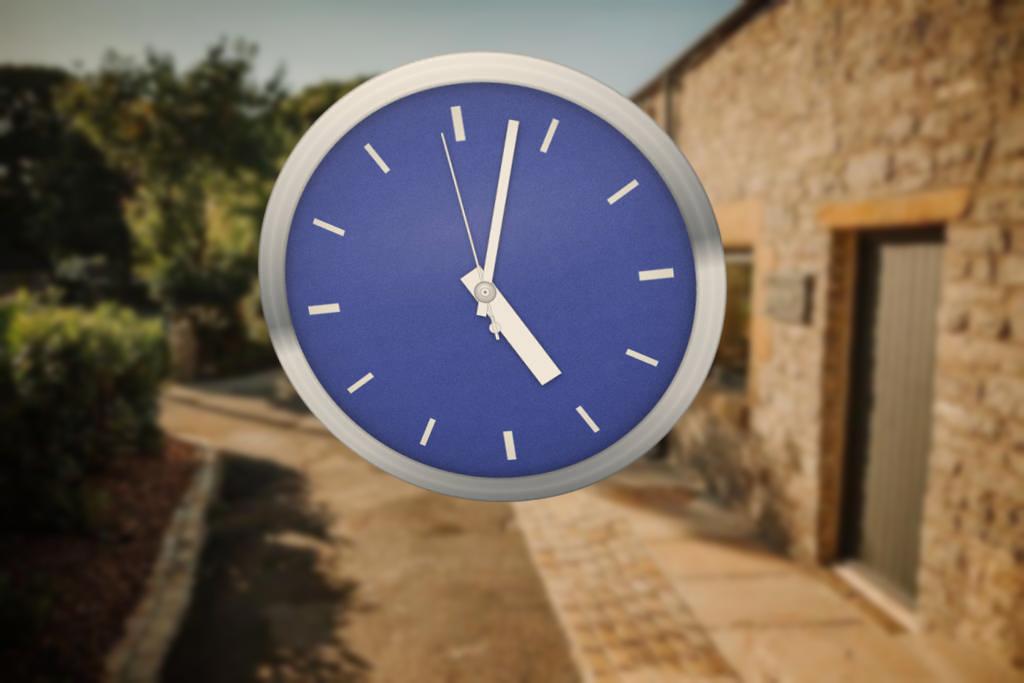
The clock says 5:02:59
